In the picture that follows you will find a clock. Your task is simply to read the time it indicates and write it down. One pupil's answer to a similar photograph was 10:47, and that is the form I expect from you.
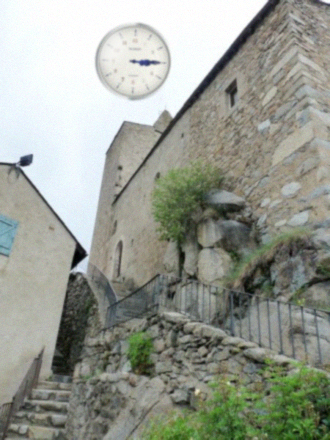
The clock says 3:15
